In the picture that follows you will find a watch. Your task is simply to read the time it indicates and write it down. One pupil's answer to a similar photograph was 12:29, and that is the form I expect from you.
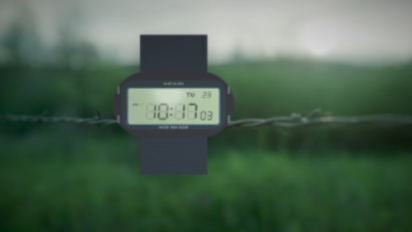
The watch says 10:17
